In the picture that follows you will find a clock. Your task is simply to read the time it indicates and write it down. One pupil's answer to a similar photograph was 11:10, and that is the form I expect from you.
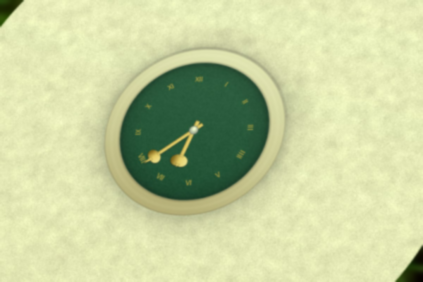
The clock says 6:39
